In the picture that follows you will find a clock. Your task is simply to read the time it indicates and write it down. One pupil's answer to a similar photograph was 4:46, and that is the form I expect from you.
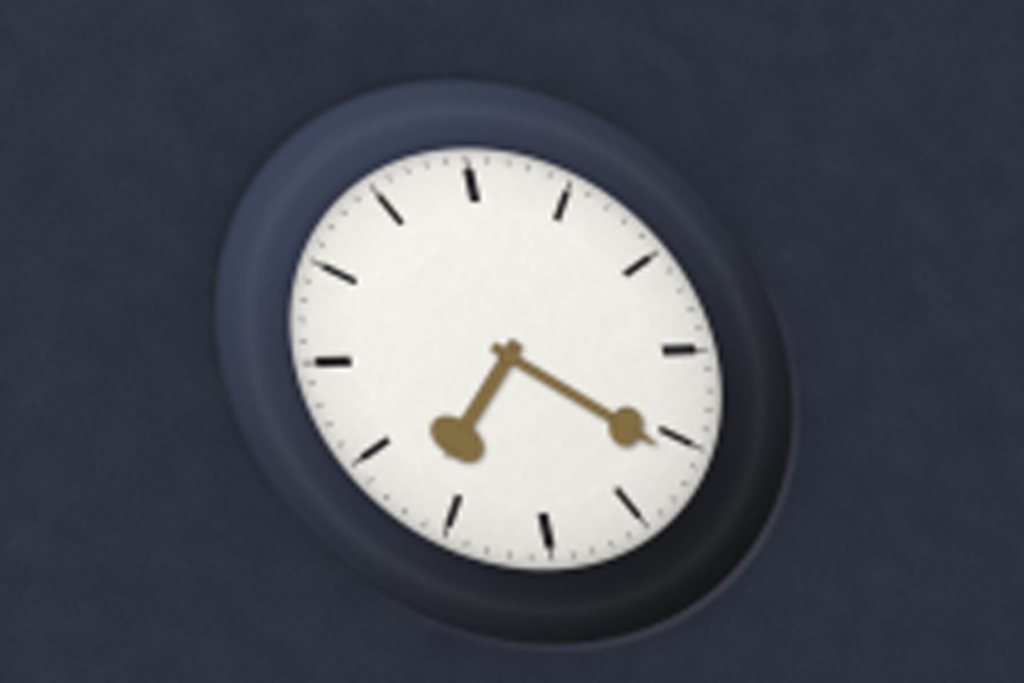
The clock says 7:21
